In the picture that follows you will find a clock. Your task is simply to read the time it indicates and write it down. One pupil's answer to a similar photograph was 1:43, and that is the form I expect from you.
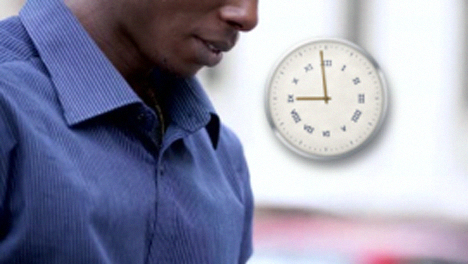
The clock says 8:59
